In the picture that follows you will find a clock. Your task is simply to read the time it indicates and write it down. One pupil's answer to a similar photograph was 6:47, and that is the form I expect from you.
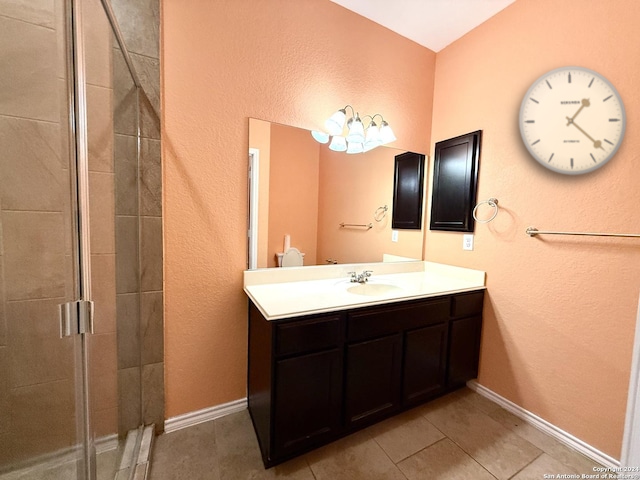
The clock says 1:22
